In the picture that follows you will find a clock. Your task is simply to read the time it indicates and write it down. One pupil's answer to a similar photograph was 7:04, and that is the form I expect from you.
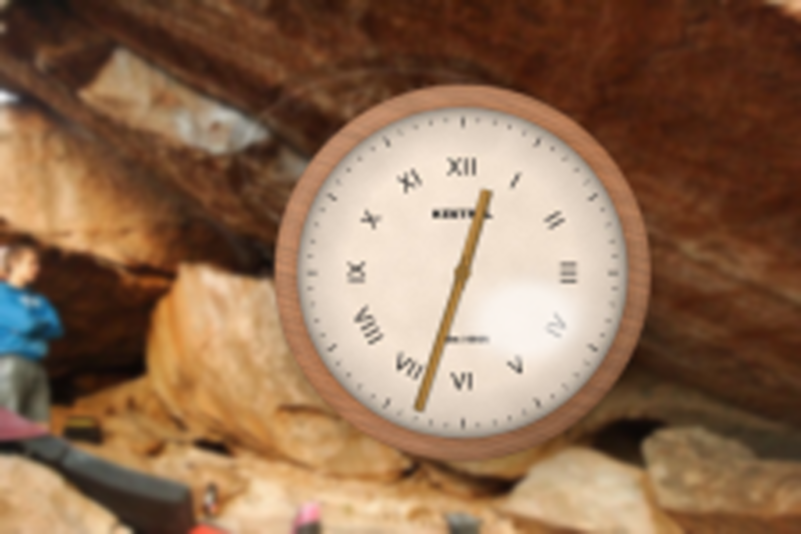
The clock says 12:33
